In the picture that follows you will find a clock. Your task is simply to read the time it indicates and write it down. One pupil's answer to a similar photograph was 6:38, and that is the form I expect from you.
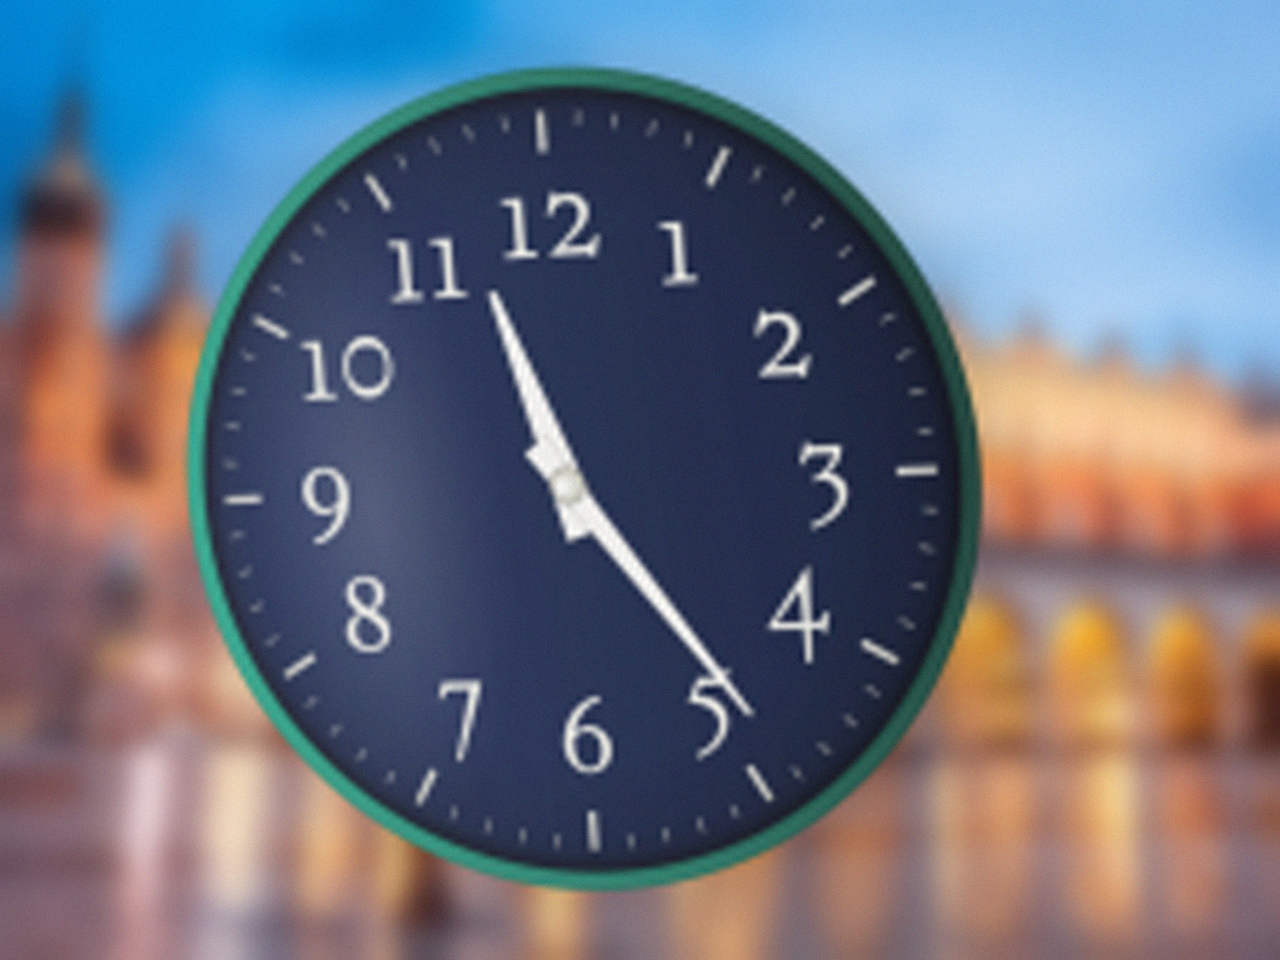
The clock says 11:24
